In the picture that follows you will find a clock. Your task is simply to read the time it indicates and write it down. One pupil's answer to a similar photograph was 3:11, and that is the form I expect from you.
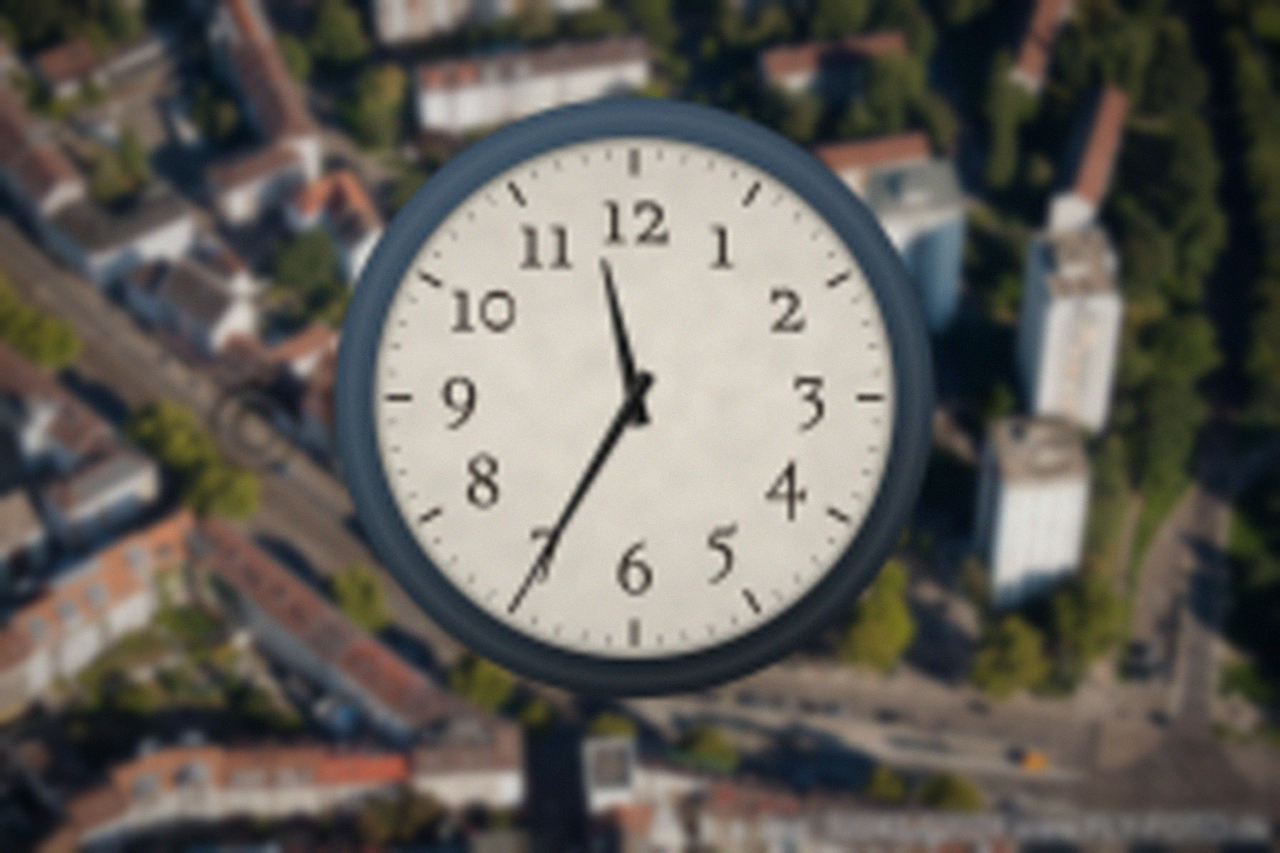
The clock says 11:35
